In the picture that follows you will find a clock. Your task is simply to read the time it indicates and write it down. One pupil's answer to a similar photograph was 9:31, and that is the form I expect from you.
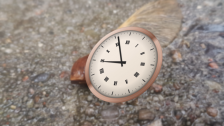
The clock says 8:56
